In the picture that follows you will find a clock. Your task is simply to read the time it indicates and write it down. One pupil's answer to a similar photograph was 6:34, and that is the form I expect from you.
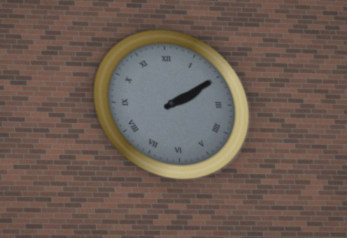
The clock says 2:10
